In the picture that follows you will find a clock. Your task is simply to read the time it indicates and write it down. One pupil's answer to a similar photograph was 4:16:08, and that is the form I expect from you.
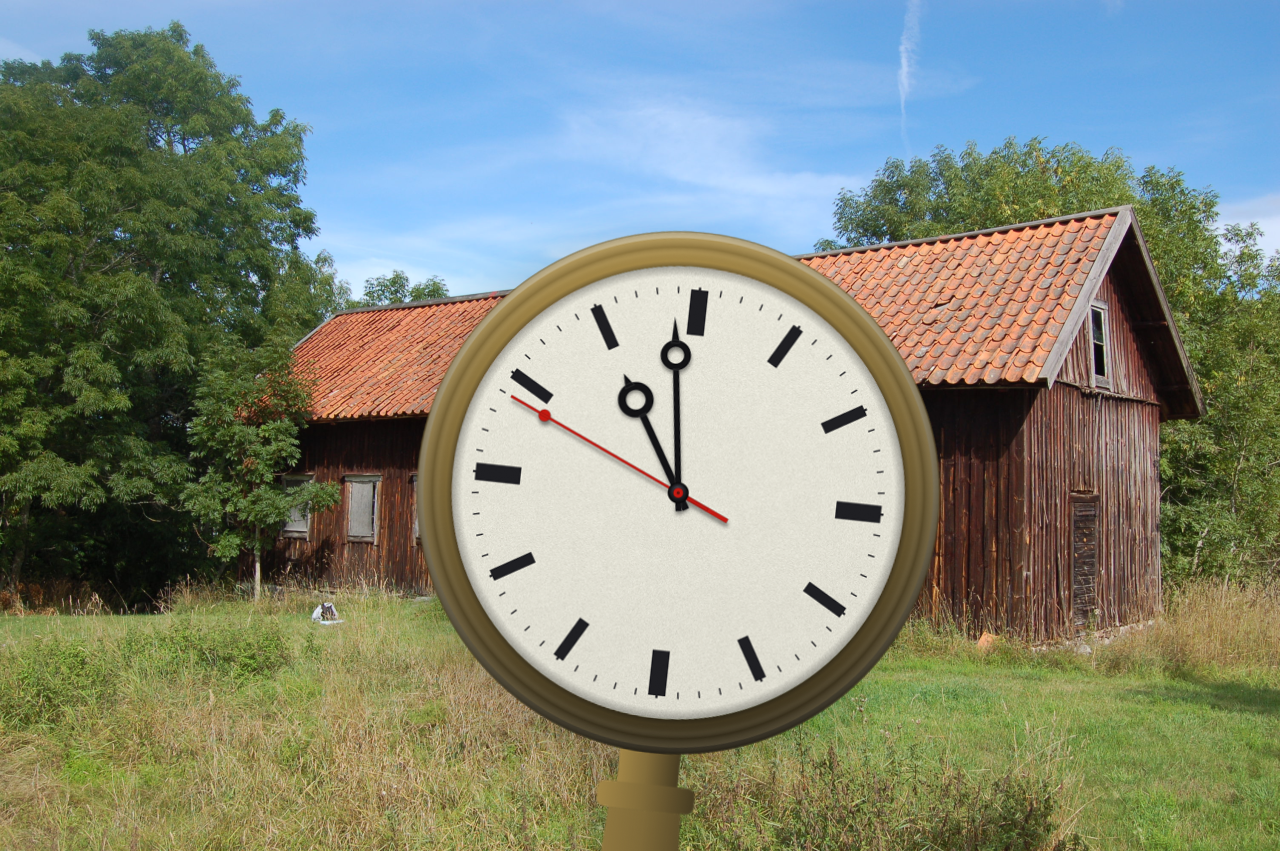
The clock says 10:58:49
